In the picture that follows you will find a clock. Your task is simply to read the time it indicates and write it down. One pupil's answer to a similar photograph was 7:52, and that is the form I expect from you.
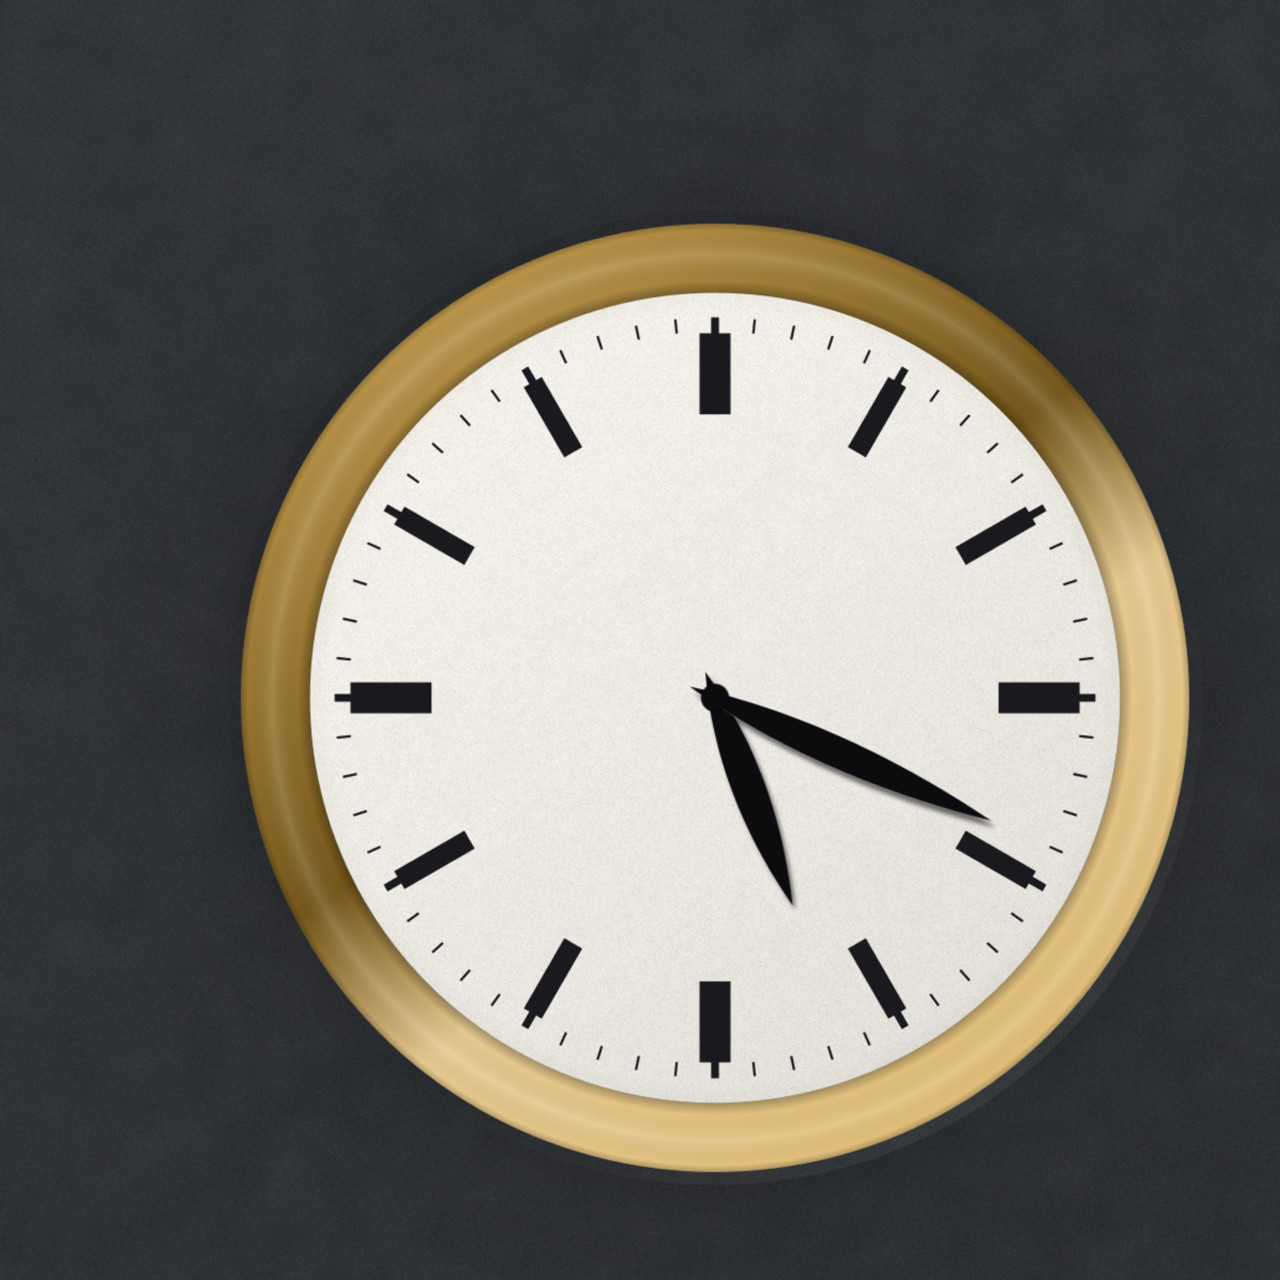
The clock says 5:19
